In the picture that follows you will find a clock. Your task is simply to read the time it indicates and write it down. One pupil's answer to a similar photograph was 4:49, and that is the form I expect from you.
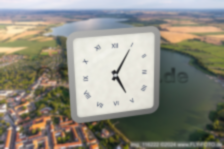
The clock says 5:05
